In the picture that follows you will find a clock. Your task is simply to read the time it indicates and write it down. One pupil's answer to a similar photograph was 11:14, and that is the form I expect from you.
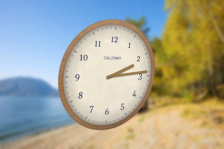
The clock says 2:14
